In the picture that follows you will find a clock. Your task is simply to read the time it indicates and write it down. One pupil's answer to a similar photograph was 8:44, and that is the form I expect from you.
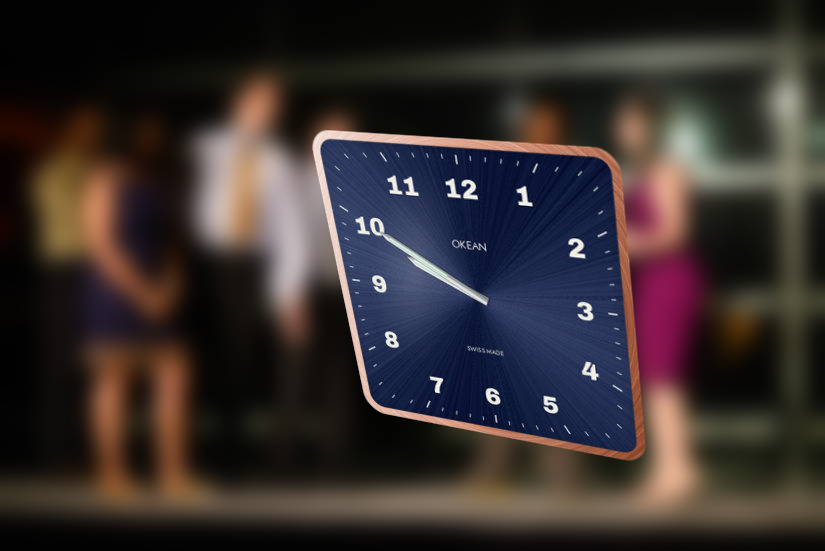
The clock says 9:50
